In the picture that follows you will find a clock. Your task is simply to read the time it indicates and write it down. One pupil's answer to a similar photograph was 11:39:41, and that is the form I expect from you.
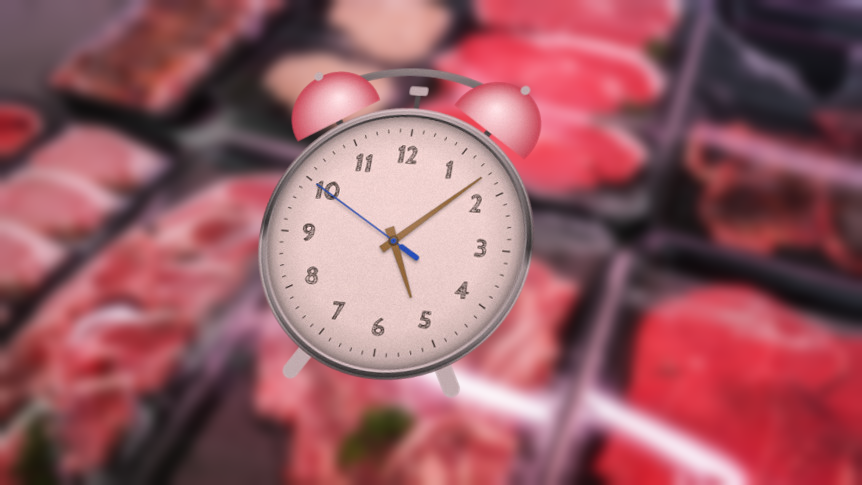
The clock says 5:07:50
